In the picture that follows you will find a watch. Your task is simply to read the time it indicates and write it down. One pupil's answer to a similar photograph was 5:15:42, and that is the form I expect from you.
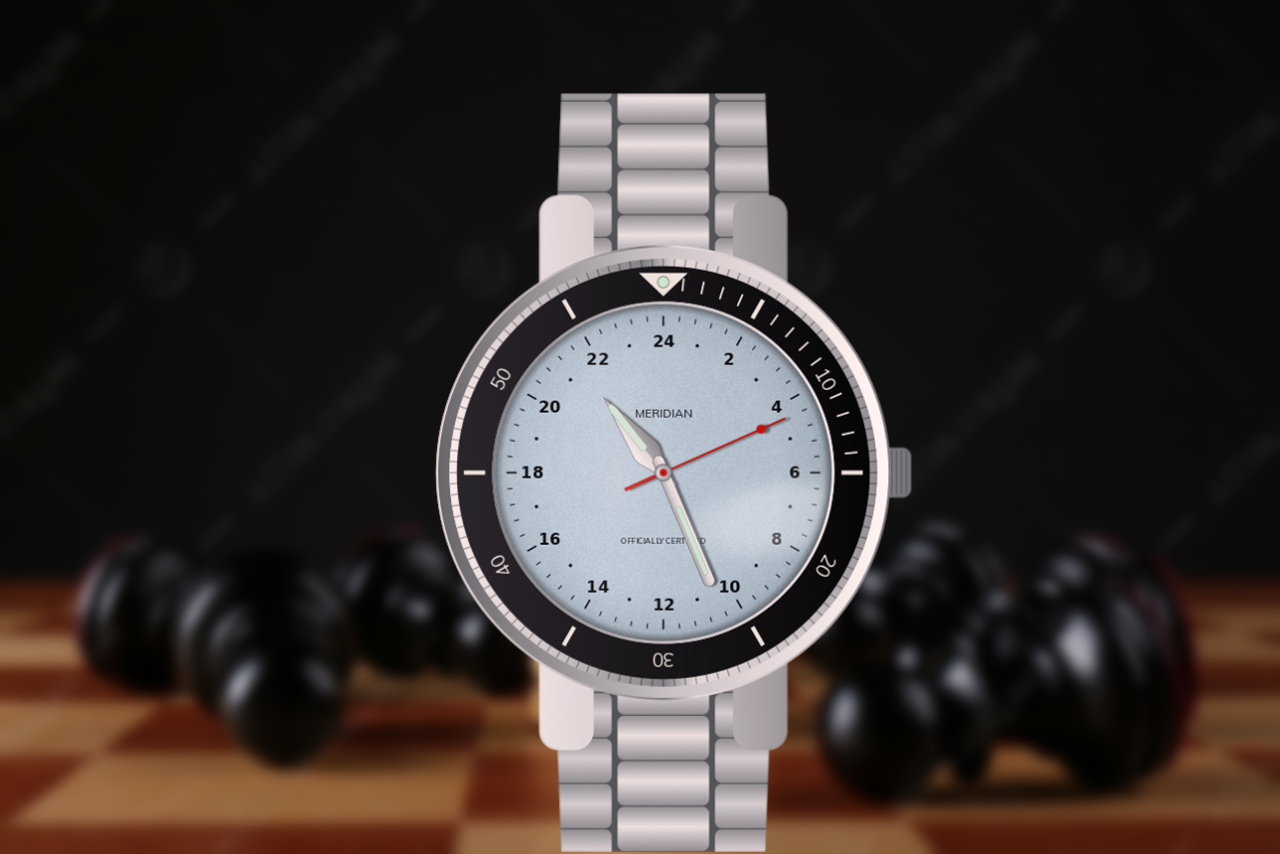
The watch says 21:26:11
